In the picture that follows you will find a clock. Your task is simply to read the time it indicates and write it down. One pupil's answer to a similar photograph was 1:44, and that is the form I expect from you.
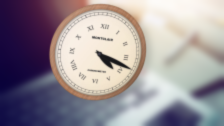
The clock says 4:18
